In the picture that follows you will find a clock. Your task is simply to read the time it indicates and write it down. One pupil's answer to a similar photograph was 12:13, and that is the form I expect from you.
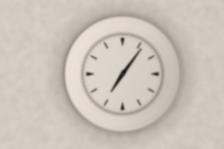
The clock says 7:06
